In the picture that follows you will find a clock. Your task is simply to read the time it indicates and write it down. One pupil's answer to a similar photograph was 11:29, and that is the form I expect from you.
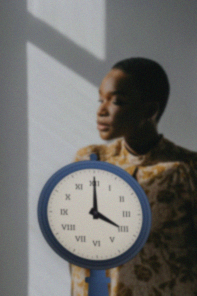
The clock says 4:00
